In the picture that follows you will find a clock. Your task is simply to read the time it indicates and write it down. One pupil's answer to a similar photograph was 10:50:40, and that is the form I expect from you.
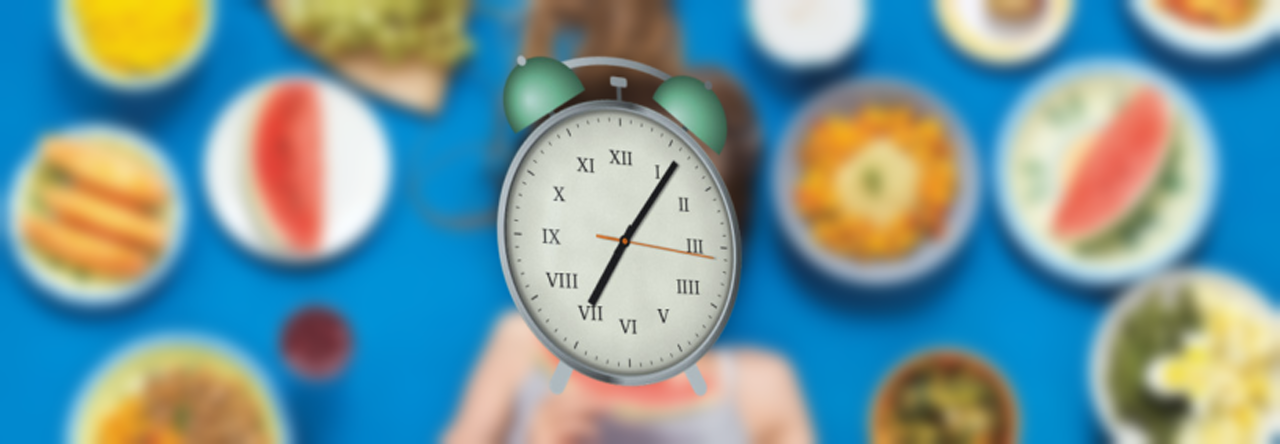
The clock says 7:06:16
